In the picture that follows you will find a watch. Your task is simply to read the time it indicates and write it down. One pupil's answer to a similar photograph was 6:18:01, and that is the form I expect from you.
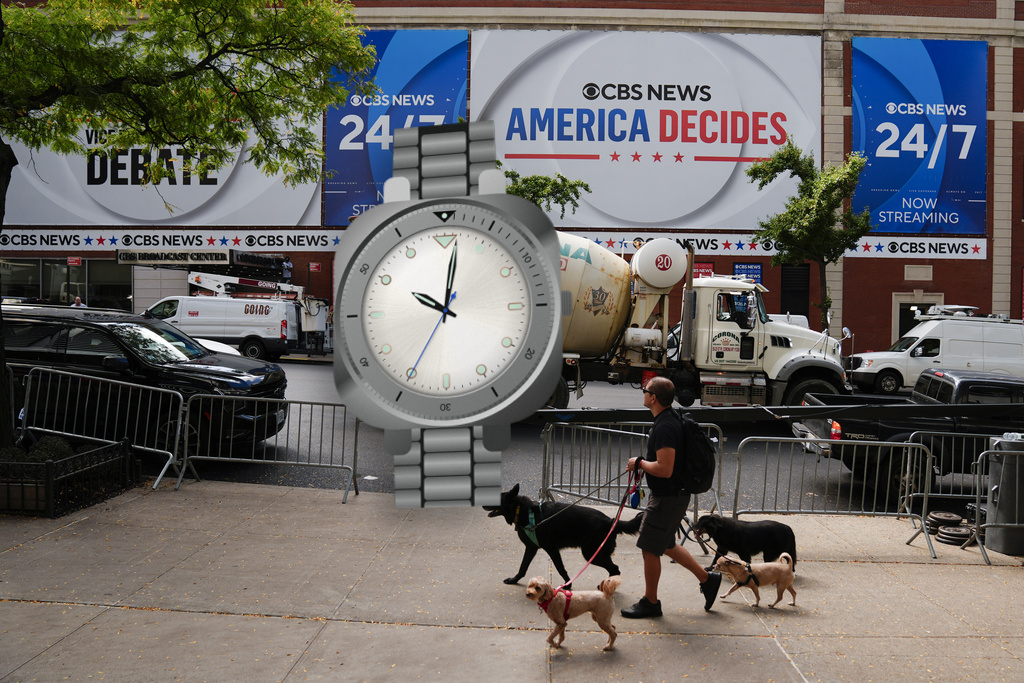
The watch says 10:01:35
